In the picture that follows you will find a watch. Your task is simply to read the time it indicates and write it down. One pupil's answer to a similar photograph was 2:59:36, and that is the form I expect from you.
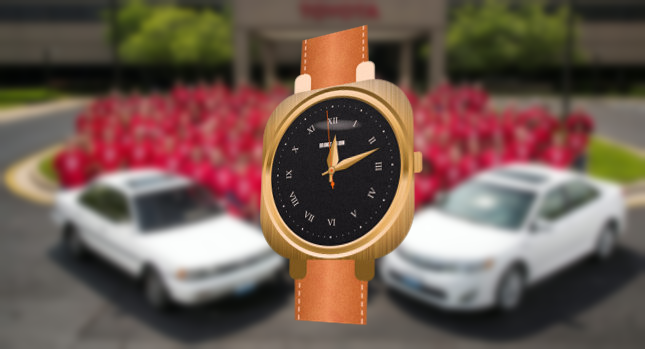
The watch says 12:11:59
